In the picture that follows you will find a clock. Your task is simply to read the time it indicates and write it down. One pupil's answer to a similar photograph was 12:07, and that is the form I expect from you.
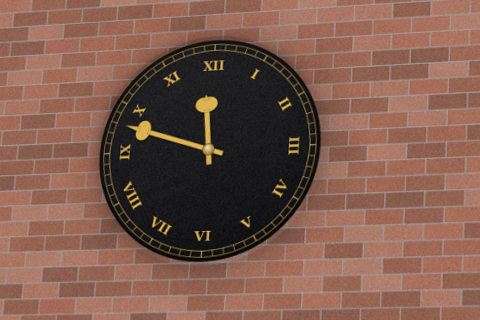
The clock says 11:48
